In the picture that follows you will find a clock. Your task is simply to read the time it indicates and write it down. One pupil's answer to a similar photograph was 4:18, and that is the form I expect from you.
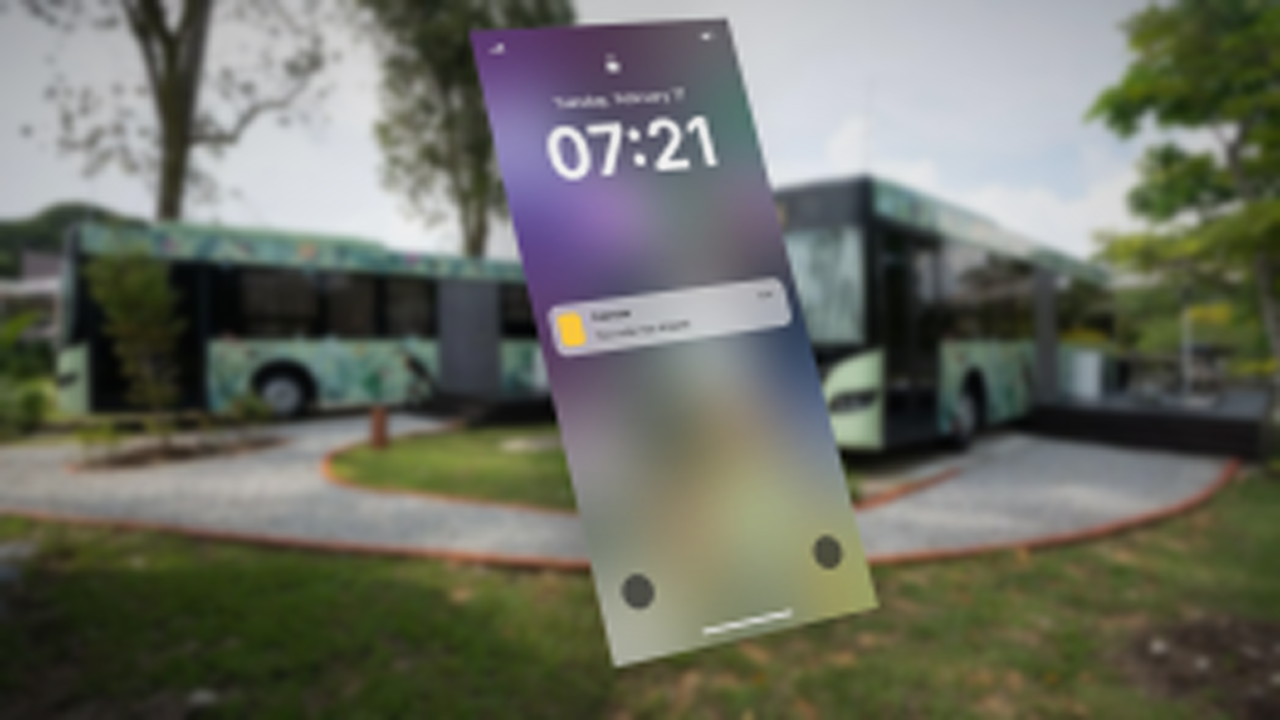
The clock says 7:21
